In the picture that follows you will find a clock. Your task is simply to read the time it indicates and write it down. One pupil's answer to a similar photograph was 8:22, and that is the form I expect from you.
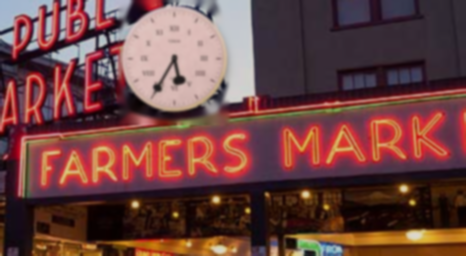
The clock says 5:35
